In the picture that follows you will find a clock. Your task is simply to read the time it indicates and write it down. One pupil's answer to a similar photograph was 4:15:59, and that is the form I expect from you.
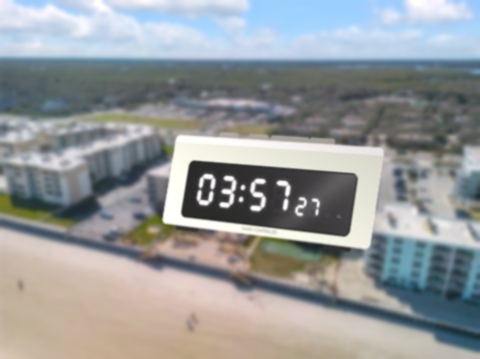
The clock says 3:57:27
